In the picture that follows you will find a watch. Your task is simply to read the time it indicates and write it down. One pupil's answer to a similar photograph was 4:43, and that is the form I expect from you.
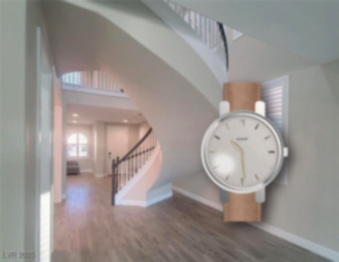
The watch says 10:29
